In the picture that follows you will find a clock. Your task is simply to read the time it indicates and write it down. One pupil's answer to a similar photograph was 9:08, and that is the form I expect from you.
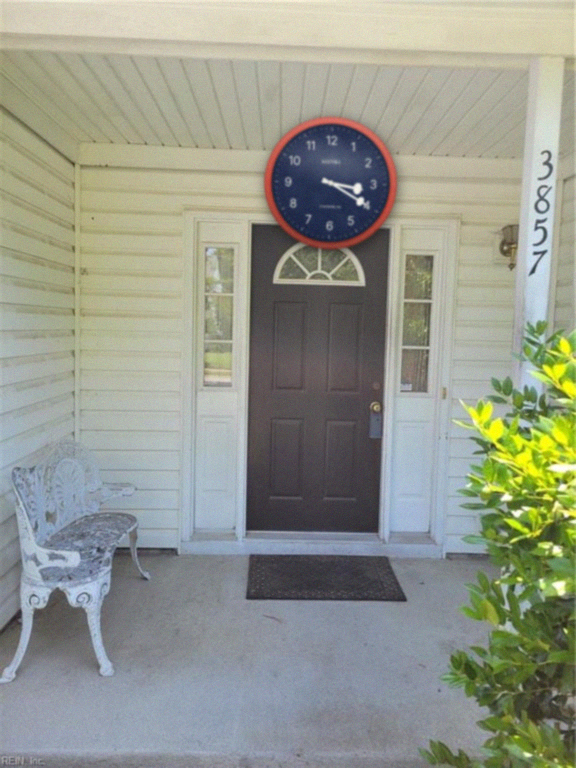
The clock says 3:20
